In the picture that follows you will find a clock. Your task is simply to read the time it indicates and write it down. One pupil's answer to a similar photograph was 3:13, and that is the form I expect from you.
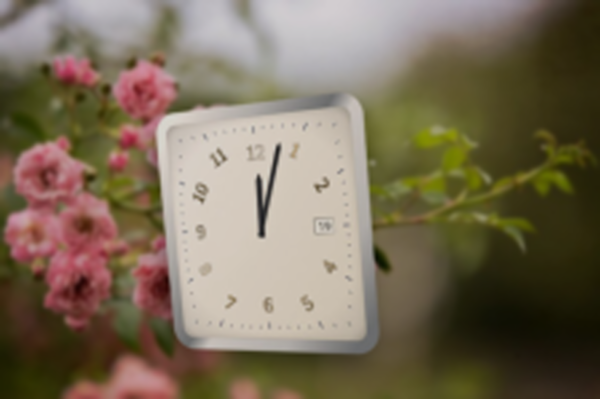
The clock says 12:03
